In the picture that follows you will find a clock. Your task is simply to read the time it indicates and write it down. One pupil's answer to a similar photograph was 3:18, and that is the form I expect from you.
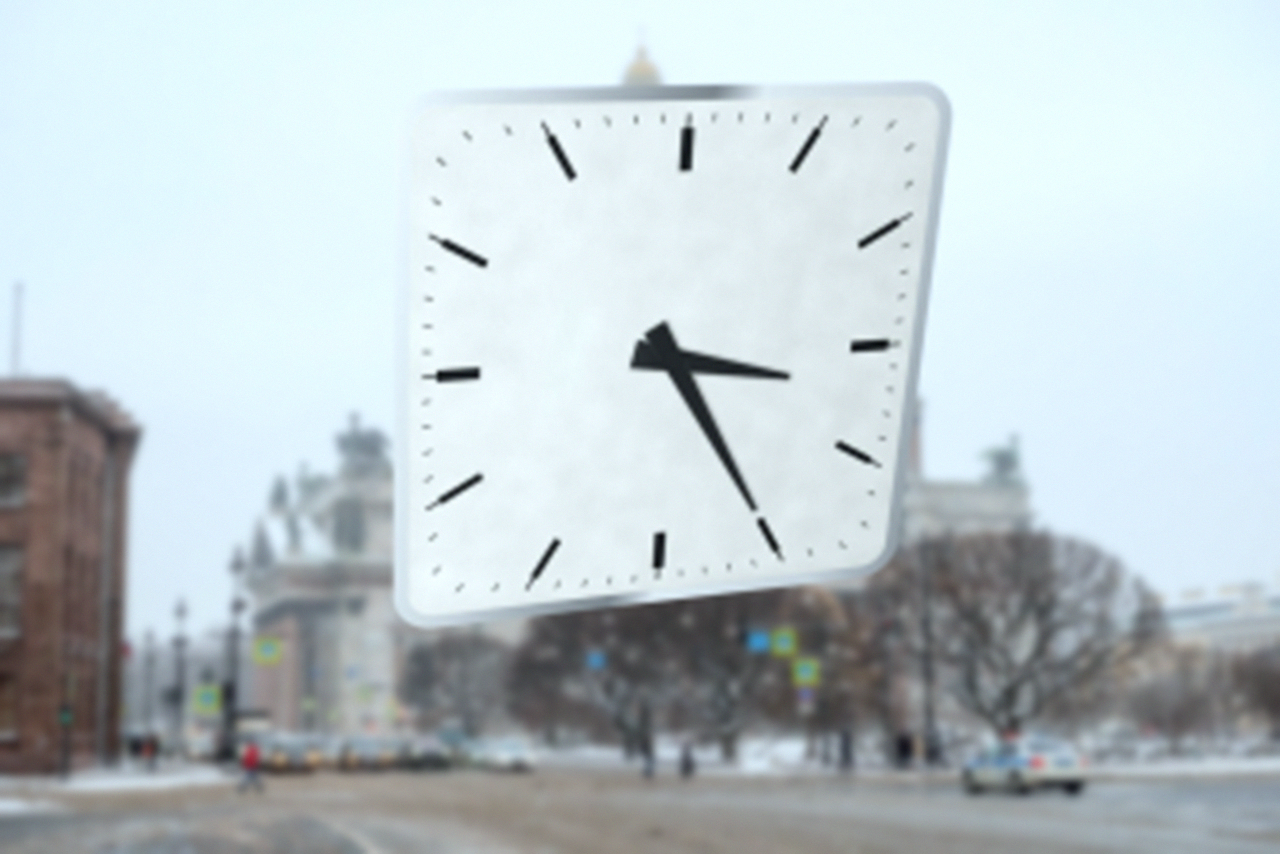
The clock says 3:25
